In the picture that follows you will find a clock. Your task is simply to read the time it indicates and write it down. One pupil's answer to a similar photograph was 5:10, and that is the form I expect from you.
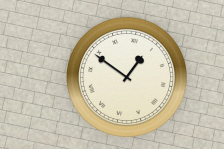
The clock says 12:49
